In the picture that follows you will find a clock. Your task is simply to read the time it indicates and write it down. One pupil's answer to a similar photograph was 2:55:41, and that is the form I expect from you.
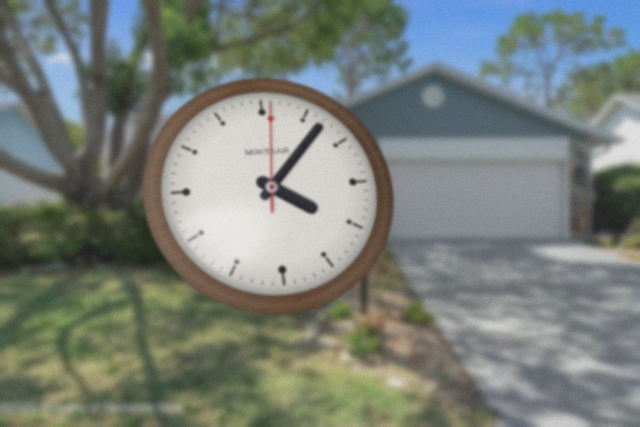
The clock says 4:07:01
